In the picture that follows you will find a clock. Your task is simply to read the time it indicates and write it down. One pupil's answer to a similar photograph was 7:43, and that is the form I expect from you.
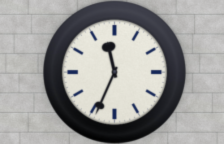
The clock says 11:34
